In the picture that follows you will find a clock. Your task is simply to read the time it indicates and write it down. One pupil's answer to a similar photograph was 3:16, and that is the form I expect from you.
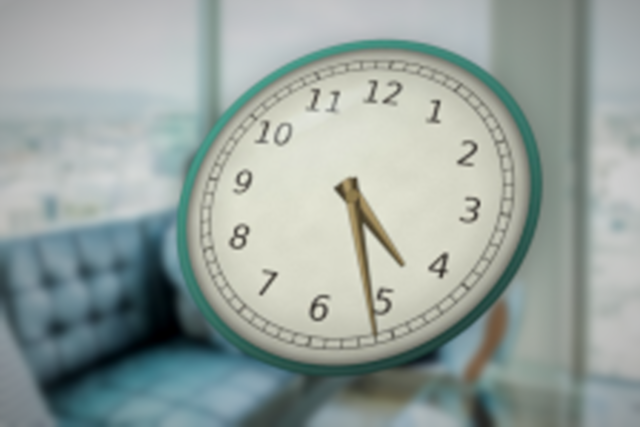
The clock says 4:26
